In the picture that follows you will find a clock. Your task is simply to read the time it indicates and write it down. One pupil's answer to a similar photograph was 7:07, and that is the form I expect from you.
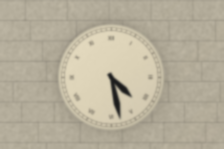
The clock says 4:28
